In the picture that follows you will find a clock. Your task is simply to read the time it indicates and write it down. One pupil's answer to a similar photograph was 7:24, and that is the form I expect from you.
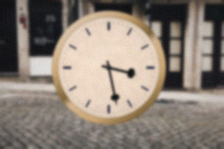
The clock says 3:28
